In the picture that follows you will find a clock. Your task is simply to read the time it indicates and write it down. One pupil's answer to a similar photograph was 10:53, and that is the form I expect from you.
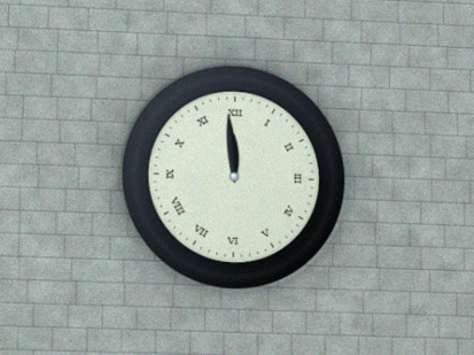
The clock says 11:59
